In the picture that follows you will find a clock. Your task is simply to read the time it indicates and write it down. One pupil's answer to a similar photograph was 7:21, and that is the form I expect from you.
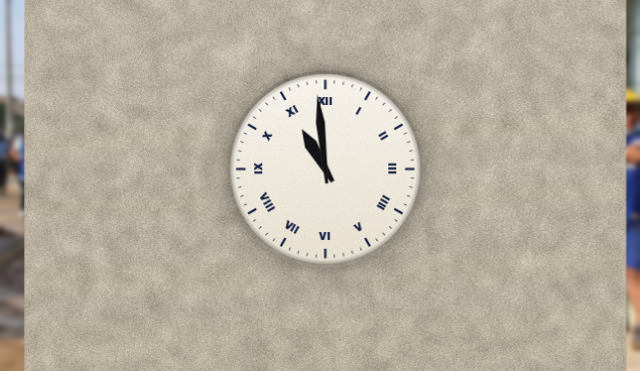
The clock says 10:59
